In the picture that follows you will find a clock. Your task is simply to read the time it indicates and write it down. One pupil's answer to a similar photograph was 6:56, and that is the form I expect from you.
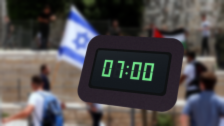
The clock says 7:00
